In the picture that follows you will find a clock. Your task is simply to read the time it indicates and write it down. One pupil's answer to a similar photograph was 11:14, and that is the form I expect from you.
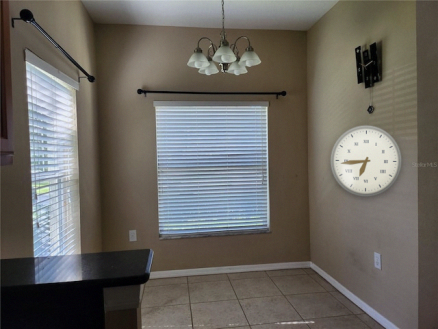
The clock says 6:44
